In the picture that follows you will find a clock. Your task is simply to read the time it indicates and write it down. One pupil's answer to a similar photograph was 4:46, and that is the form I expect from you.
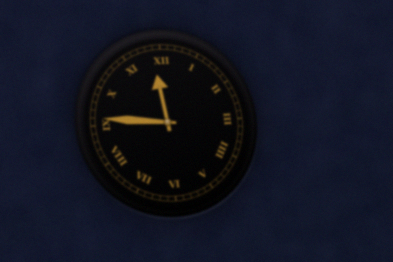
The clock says 11:46
